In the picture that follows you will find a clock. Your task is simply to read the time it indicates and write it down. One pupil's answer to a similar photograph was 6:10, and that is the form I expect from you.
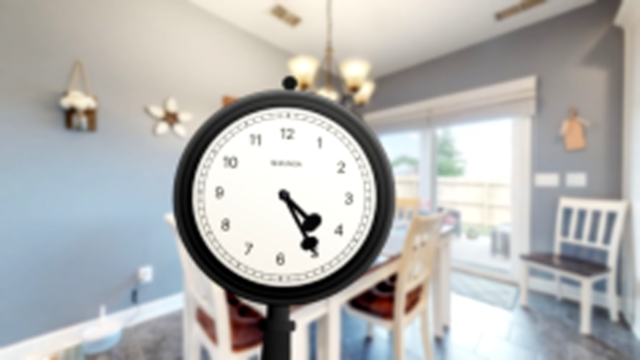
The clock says 4:25
